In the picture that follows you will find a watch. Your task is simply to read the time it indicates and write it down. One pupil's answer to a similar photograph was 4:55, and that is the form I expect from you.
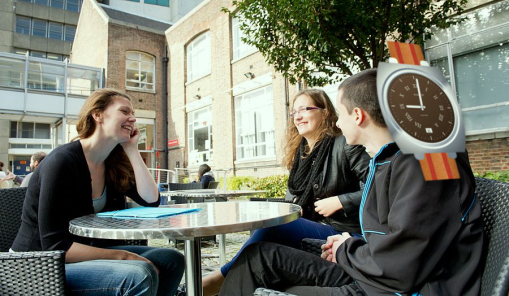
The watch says 9:01
